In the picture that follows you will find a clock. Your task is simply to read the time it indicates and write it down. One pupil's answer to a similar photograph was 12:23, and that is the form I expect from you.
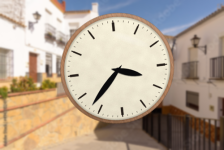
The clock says 3:37
